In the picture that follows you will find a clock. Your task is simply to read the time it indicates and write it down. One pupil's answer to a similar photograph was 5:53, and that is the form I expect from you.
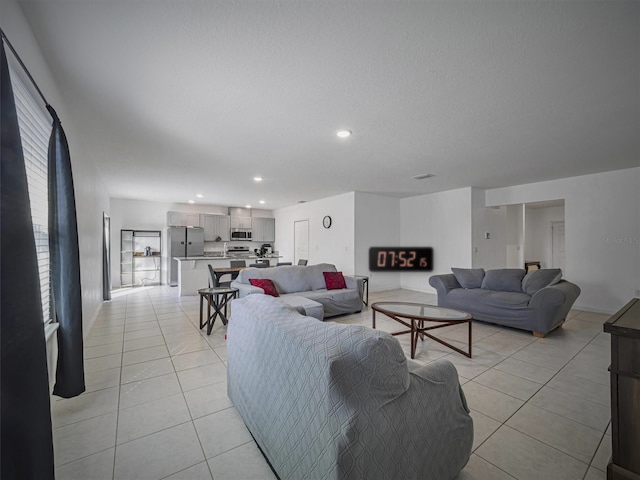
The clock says 7:52
